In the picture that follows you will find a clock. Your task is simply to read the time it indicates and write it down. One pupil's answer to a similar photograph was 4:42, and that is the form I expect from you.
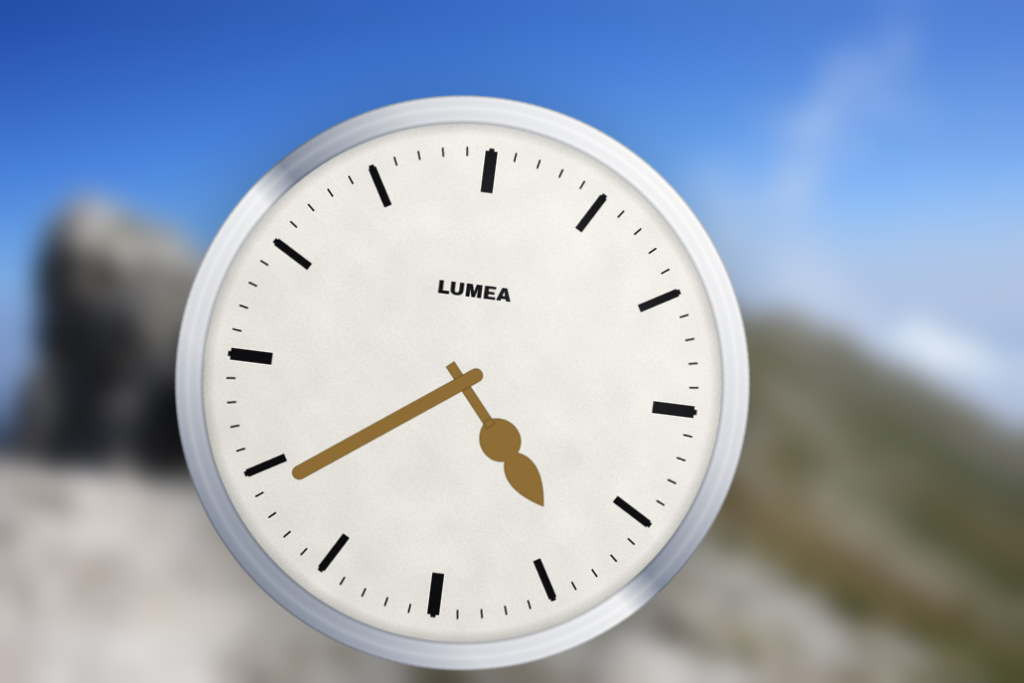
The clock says 4:39
